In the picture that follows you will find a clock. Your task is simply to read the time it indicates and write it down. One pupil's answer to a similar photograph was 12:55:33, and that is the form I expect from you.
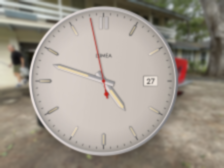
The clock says 4:47:58
